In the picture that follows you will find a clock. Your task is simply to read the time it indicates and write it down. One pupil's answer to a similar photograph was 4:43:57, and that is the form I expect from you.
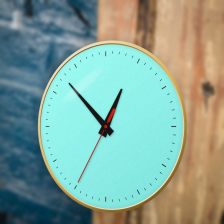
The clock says 12:52:35
